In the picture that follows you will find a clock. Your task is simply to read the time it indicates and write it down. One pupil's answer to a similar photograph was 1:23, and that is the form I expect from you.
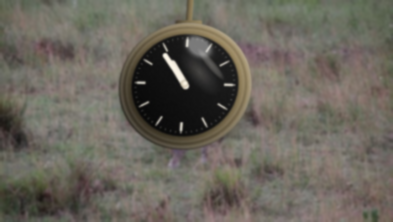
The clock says 10:54
